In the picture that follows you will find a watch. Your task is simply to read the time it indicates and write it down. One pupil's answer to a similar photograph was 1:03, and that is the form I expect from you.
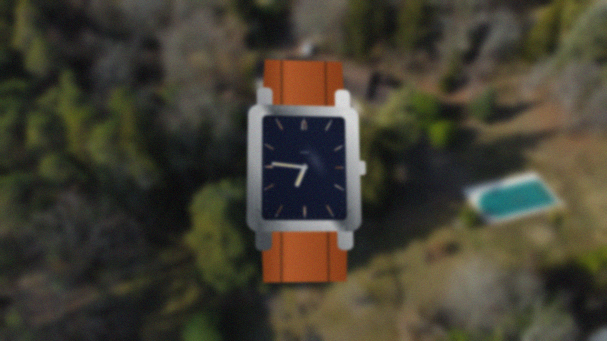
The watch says 6:46
